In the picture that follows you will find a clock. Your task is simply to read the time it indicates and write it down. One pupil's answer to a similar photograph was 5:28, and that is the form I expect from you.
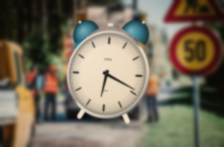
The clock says 6:19
